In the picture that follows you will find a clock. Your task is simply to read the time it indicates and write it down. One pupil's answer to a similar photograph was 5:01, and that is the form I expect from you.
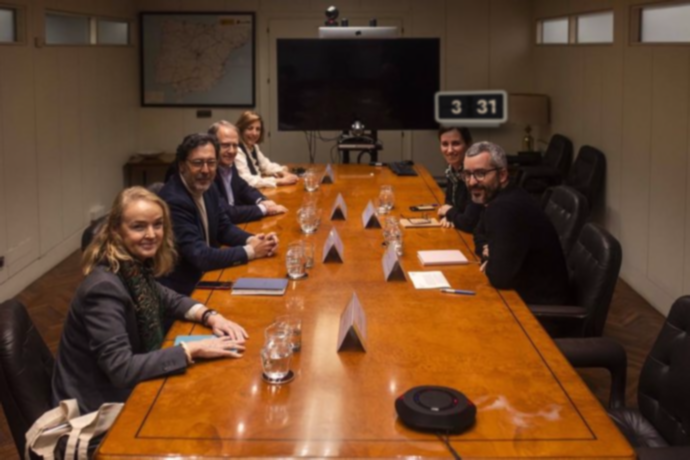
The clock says 3:31
